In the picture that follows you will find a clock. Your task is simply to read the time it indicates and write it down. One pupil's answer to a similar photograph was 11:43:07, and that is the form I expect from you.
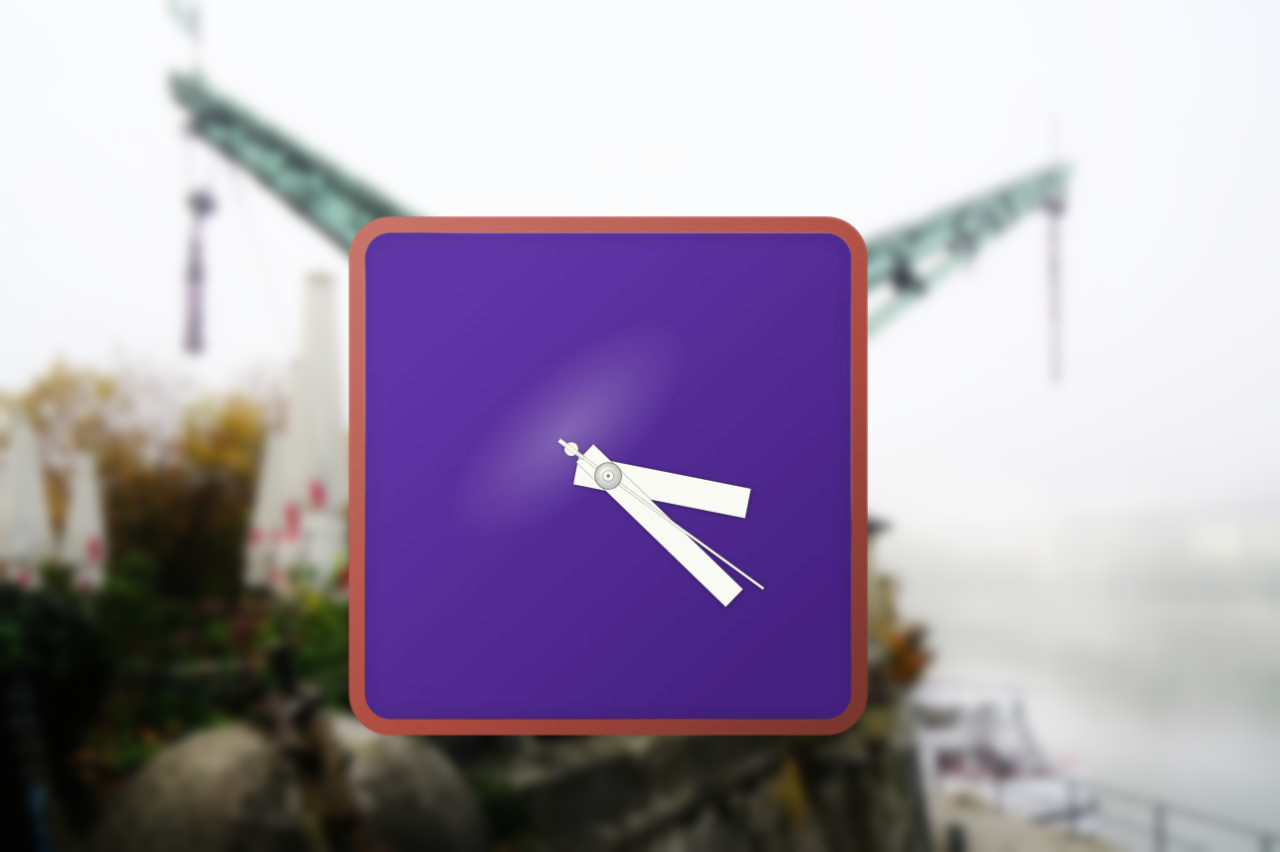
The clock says 3:22:21
